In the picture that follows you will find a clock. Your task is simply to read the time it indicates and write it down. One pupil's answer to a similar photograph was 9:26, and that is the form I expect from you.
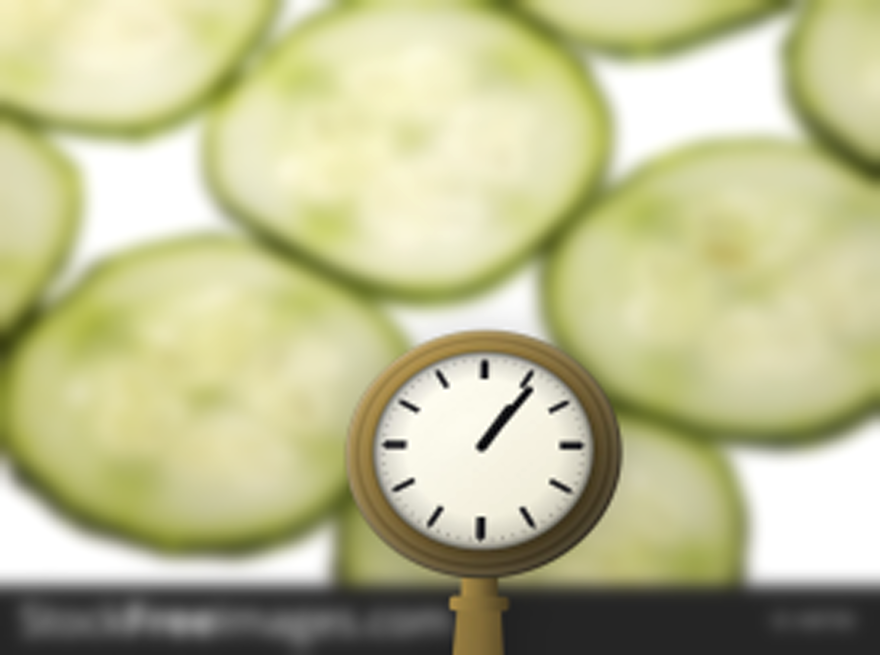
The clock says 1:06
